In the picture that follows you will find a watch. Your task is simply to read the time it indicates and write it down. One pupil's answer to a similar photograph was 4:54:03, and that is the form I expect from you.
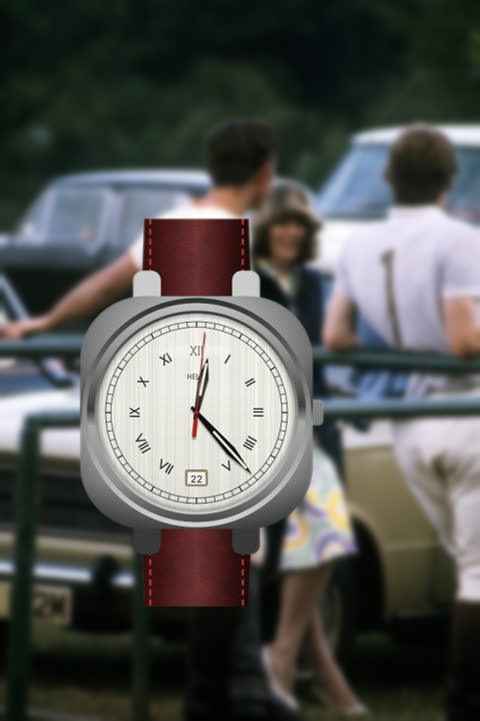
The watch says 12:23:01
